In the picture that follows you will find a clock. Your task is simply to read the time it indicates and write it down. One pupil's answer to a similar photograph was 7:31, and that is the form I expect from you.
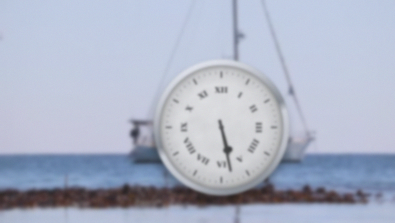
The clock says 5:28
